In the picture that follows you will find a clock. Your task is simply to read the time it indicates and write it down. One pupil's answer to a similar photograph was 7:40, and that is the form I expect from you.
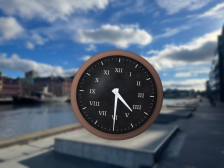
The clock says 4:30
